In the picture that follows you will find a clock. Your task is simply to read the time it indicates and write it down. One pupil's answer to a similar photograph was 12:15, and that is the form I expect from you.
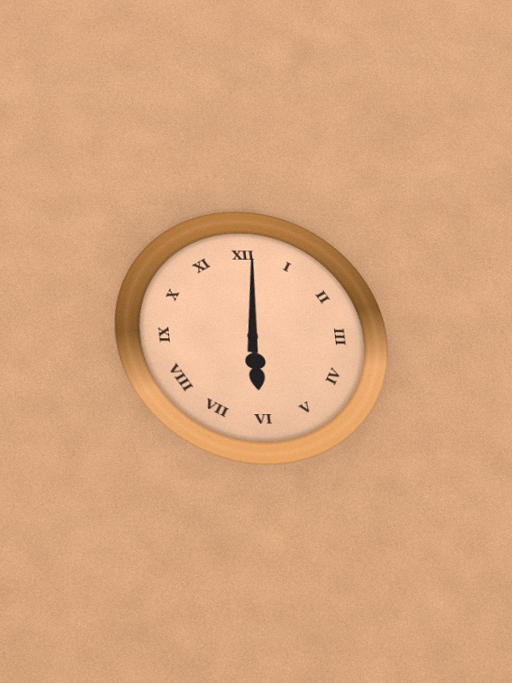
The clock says 6:01
